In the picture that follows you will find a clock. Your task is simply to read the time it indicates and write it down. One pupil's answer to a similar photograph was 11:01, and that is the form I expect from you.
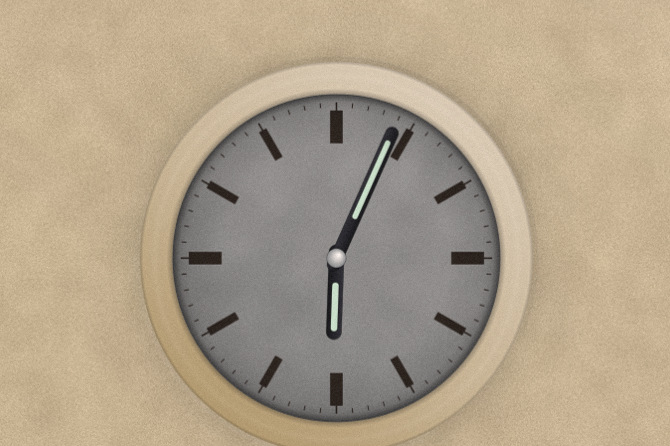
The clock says 6:04
